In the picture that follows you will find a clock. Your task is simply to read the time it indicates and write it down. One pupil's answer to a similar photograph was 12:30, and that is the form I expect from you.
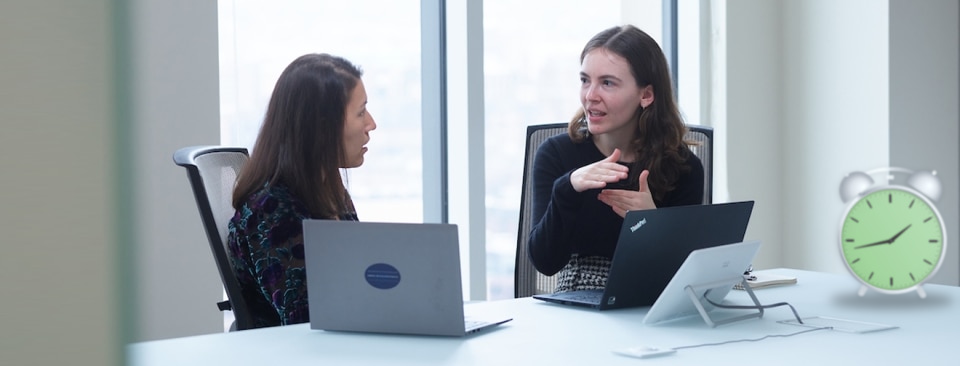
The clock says 1:43
